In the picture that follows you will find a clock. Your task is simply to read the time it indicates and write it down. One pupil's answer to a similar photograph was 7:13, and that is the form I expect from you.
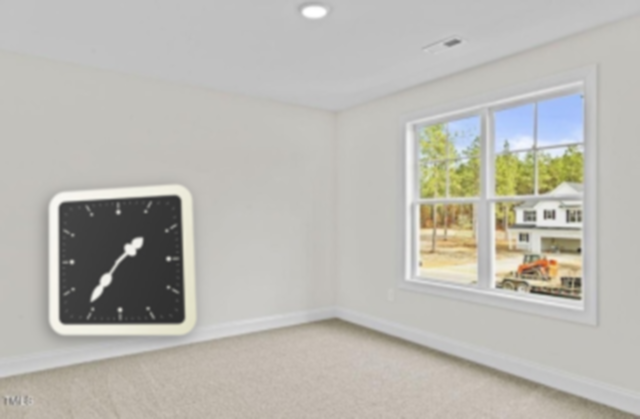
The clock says 1:36
